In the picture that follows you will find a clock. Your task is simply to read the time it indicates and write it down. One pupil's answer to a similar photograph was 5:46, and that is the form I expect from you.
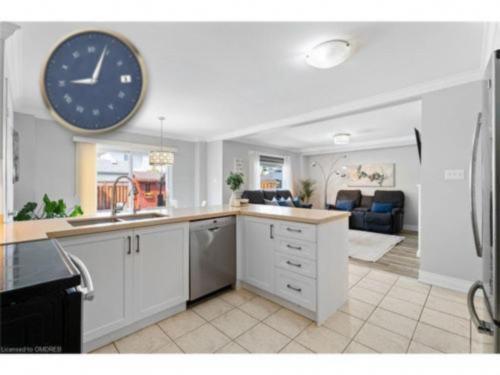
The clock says 9:04
